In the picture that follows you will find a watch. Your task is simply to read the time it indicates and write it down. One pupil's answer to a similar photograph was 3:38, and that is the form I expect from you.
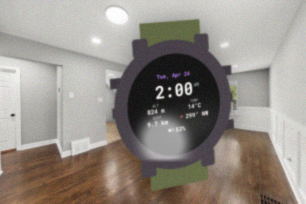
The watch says 2:00
